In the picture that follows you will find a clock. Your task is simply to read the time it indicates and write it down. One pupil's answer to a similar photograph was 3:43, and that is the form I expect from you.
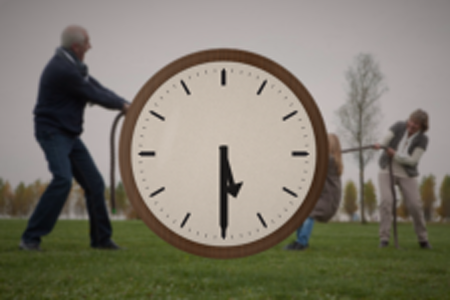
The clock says 5:30
